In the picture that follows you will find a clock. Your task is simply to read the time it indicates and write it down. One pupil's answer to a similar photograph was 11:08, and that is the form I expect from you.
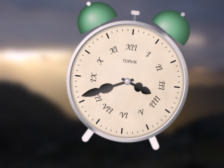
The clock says 3:41
